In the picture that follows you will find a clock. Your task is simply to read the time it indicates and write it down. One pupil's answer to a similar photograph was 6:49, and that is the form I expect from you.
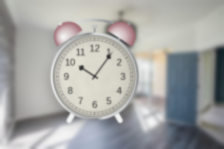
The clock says 10:06
